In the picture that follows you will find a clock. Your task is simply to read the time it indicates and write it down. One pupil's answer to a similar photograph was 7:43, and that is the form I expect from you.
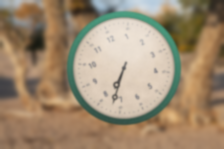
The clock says 7:37
